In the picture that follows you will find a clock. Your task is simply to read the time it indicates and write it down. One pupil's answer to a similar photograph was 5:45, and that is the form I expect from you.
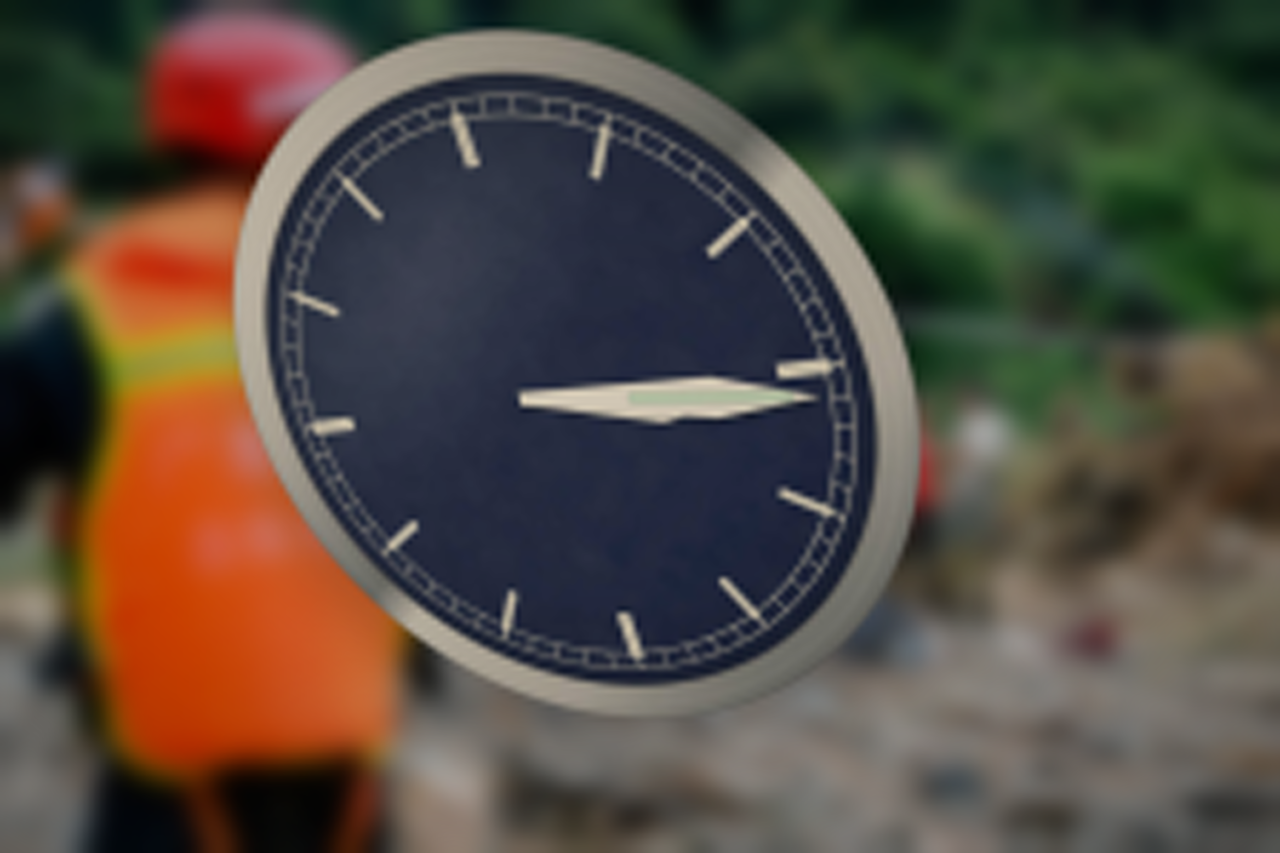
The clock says 3:16
